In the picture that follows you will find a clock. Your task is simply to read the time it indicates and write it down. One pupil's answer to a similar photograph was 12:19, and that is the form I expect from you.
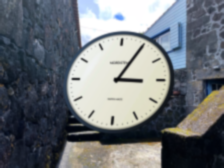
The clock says 3:05
